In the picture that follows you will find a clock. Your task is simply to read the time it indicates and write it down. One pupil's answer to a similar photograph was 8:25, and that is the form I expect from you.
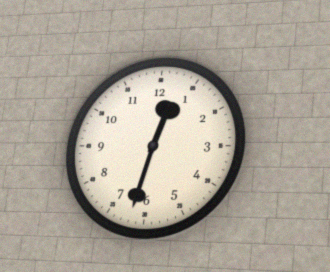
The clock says 12:32
